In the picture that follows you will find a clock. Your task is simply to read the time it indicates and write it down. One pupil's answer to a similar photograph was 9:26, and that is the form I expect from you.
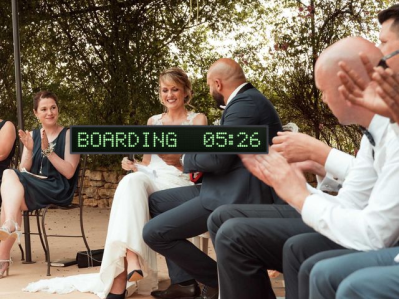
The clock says 5:26
